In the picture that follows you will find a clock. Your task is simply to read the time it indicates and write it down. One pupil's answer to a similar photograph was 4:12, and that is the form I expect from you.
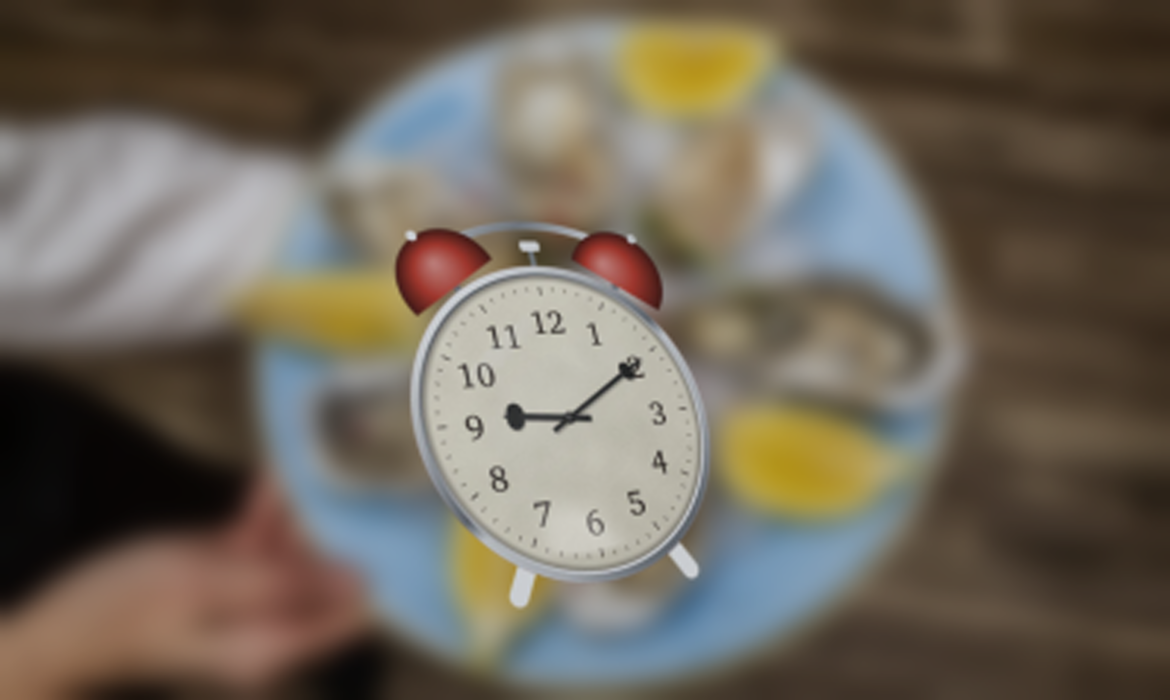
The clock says 9:10
